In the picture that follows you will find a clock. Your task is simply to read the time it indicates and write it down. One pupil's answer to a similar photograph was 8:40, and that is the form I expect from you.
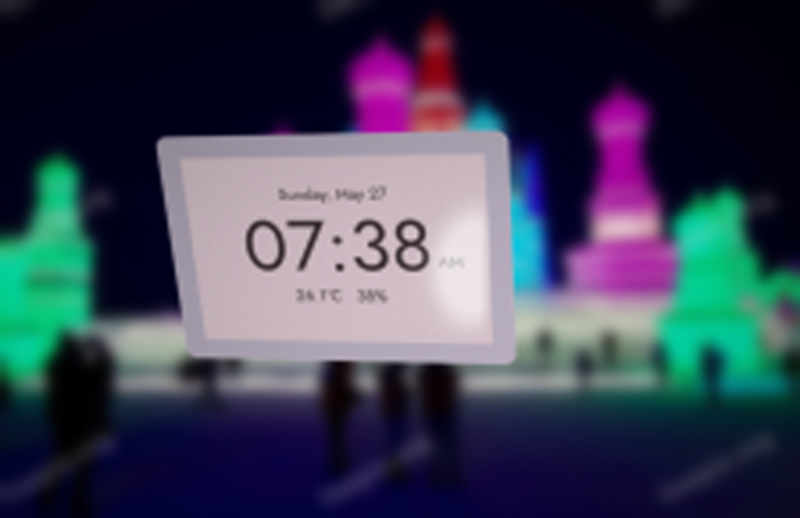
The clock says 7:38
